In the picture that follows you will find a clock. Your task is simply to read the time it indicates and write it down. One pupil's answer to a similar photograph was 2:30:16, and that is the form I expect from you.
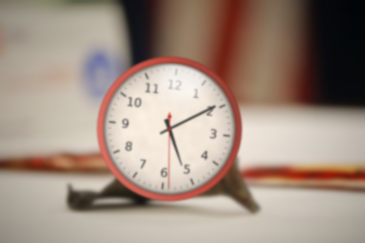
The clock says 5:09:29
